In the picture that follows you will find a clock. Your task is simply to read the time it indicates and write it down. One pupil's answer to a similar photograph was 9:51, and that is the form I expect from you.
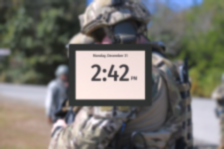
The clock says 2:42
